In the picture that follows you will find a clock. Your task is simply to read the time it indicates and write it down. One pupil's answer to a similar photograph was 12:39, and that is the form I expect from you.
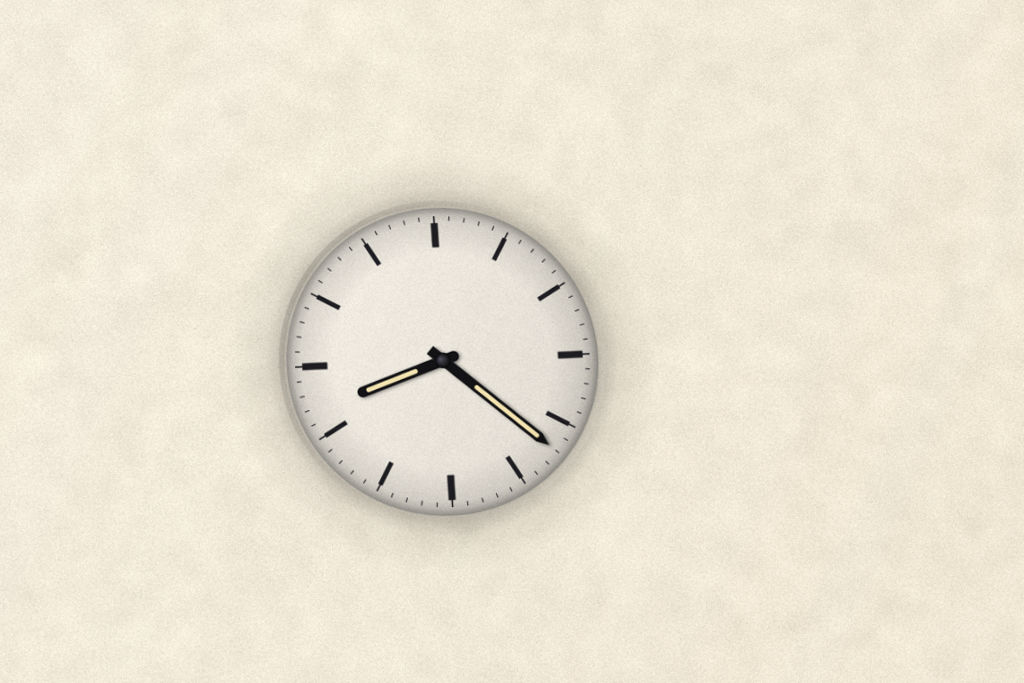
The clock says 8:22
